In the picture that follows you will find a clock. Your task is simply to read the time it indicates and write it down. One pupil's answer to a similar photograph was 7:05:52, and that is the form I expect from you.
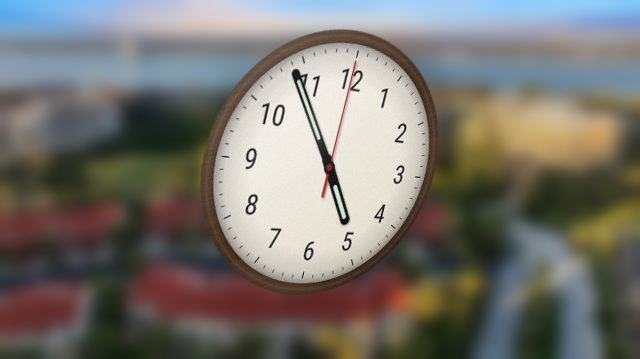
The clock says 4:54:00
